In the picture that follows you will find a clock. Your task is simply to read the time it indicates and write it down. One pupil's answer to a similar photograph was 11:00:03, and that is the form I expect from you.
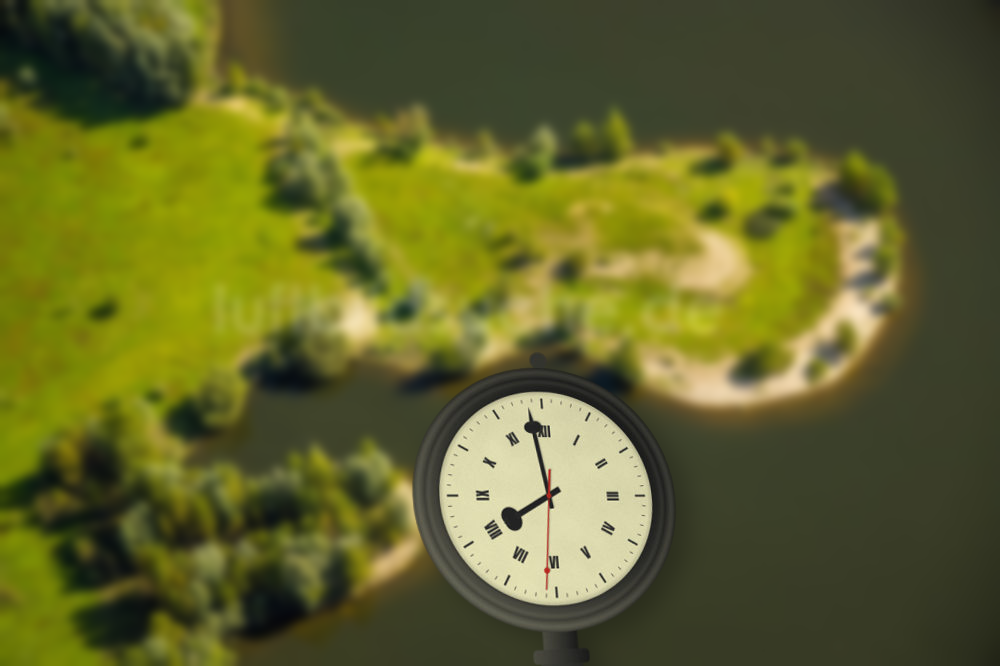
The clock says 7:58:31
